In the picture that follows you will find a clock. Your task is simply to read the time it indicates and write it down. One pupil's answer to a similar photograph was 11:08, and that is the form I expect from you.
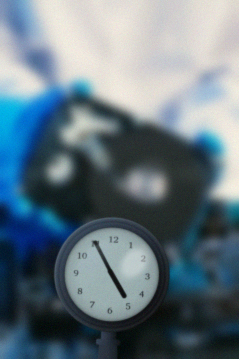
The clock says 4:55
